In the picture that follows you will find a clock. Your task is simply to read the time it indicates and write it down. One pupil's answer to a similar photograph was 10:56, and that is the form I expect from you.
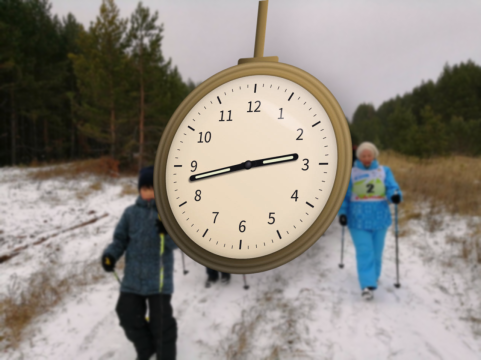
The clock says 2:43
